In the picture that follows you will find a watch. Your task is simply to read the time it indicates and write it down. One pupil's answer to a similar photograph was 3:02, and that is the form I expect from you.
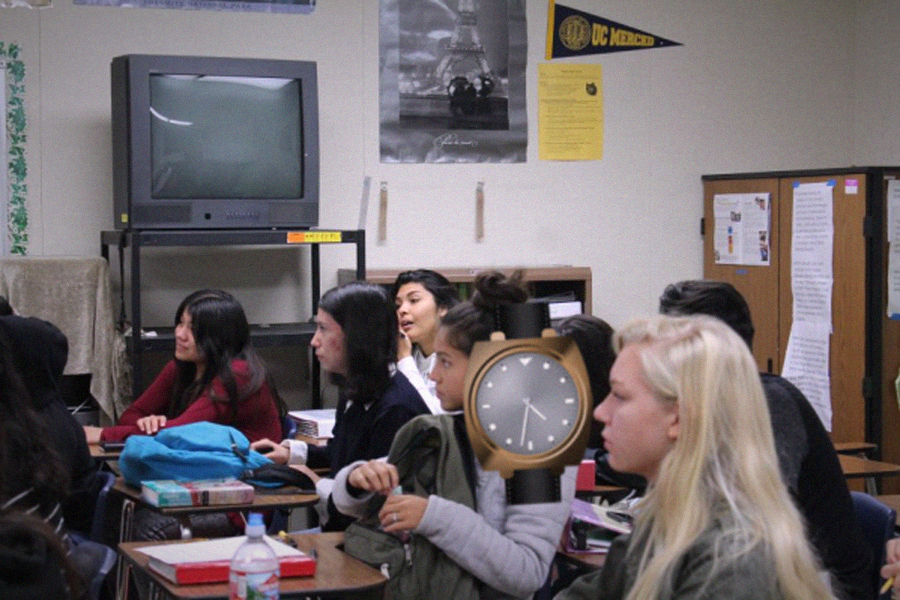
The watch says 4:32
